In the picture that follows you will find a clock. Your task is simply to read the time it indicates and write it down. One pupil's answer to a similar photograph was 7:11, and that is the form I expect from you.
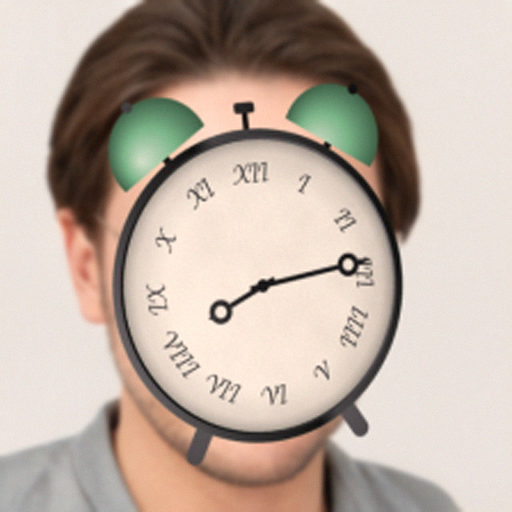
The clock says 8:14
